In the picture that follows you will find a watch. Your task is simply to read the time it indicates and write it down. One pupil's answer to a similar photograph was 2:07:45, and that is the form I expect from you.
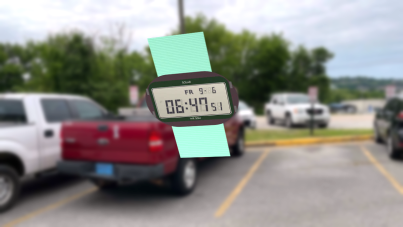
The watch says 6:47:51
